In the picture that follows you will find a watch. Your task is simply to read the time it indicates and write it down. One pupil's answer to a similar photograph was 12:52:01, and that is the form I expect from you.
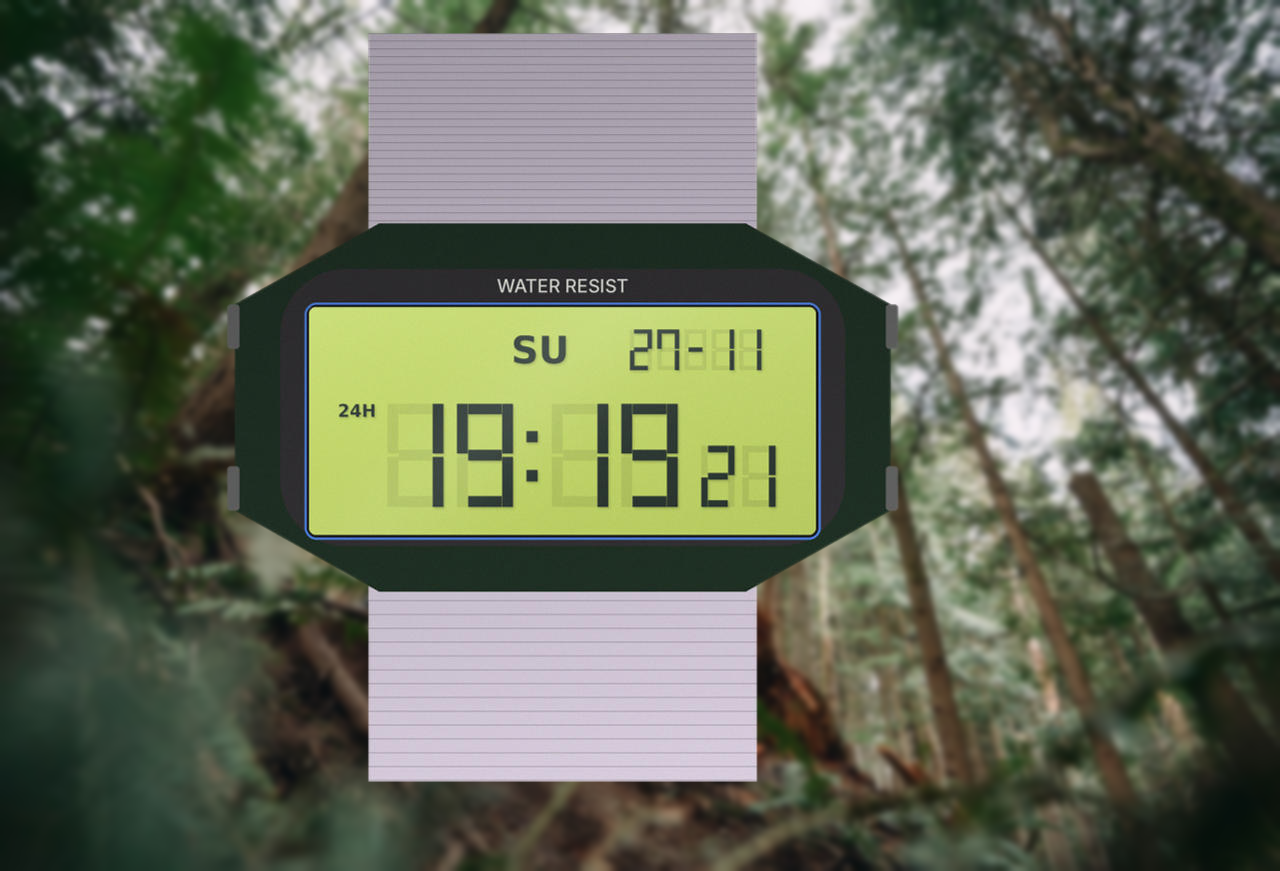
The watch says 19:19:21
